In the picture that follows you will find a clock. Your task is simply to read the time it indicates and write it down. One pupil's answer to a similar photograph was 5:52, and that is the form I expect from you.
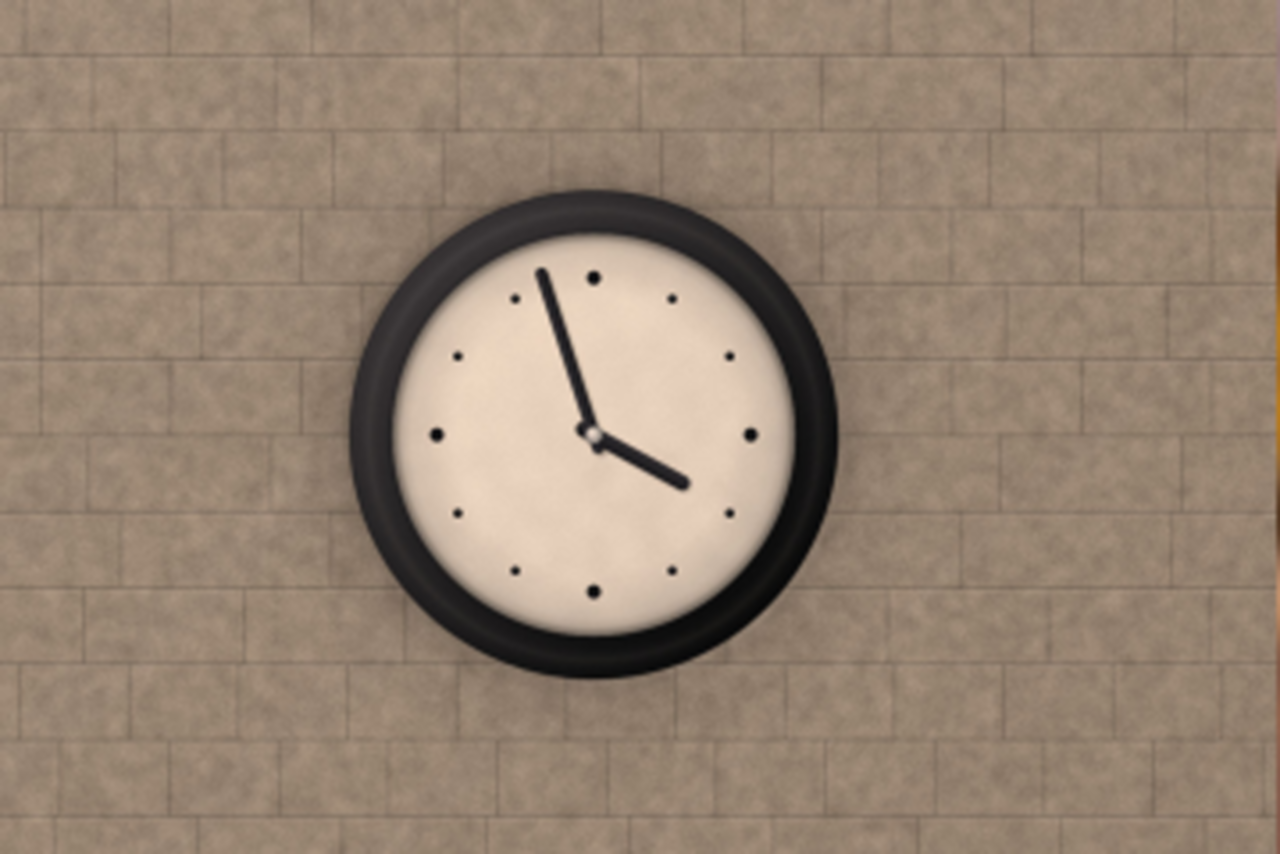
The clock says 3:57
